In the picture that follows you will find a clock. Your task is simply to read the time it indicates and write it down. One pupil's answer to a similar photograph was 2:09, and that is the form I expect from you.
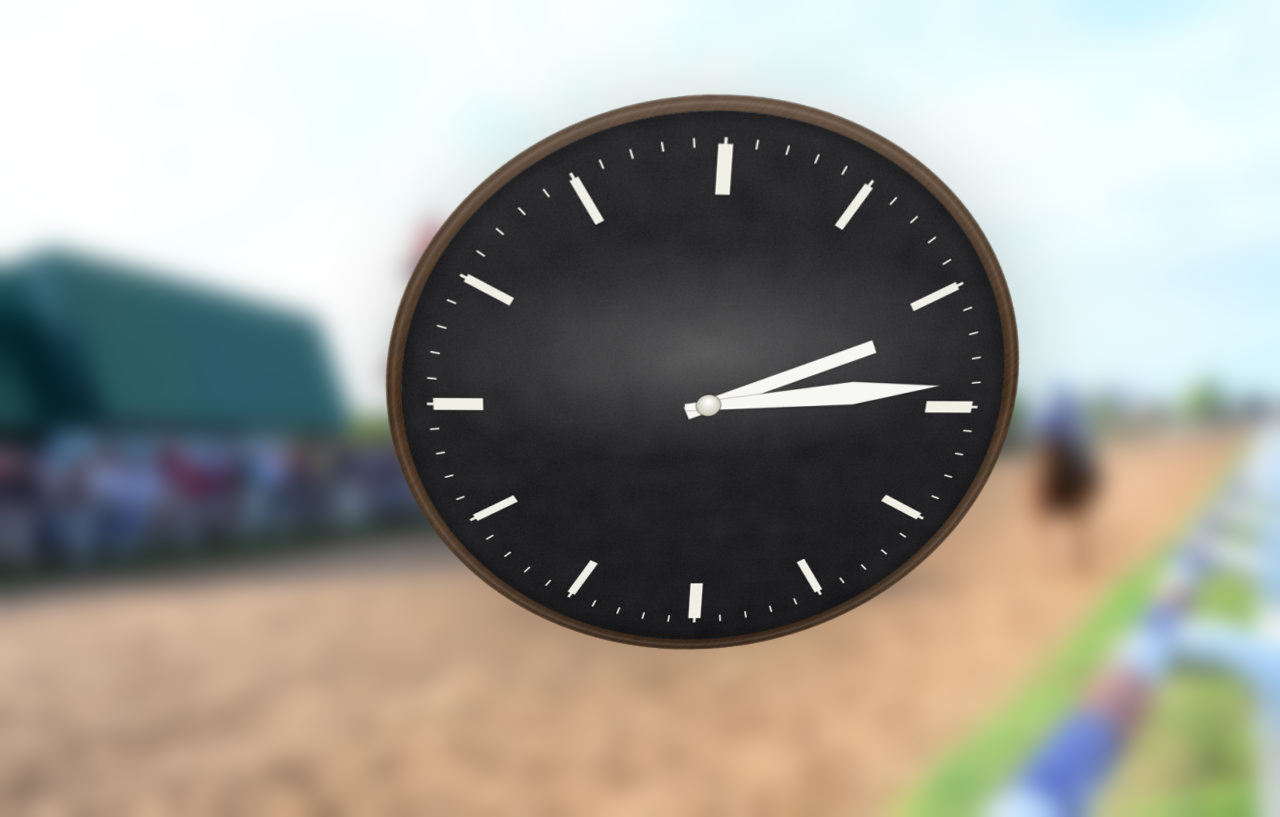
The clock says 2:14
